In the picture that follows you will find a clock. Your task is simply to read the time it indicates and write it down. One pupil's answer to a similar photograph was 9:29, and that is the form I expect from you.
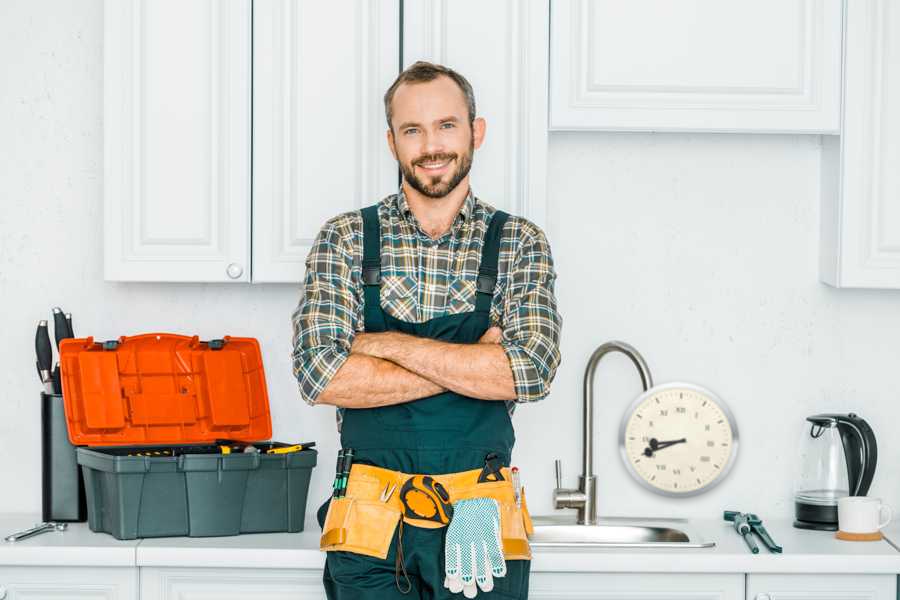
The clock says 8:41
